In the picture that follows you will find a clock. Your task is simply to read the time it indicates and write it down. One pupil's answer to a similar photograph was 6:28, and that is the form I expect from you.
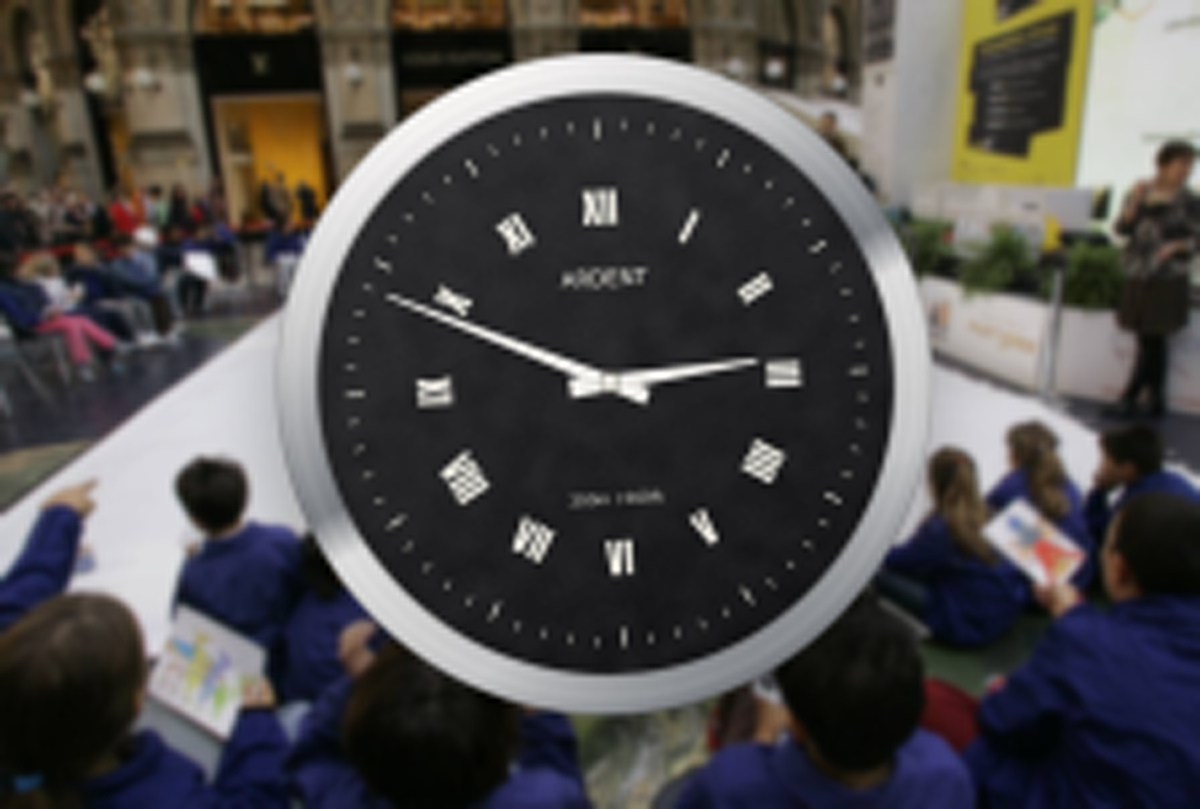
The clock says 2:49
